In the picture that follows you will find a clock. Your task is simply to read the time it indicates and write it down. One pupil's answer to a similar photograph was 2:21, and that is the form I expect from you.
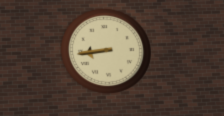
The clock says 8:44
